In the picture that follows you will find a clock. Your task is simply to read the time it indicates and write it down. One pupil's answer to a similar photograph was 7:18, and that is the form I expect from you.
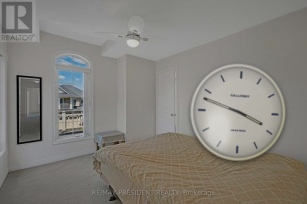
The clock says 3:48
